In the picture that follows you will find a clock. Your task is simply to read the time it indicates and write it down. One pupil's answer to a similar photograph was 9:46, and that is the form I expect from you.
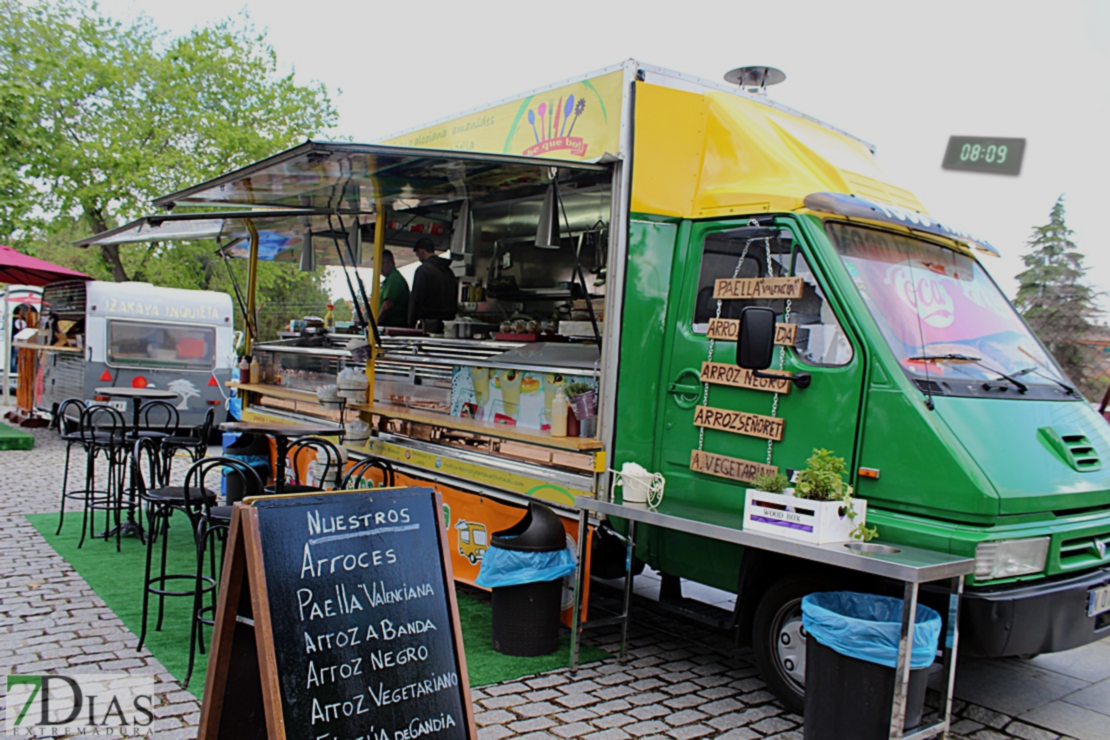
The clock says 8:09
